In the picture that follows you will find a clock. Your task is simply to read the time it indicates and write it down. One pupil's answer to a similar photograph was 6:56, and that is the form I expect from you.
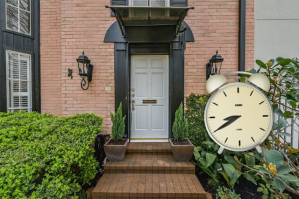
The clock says 8:40
